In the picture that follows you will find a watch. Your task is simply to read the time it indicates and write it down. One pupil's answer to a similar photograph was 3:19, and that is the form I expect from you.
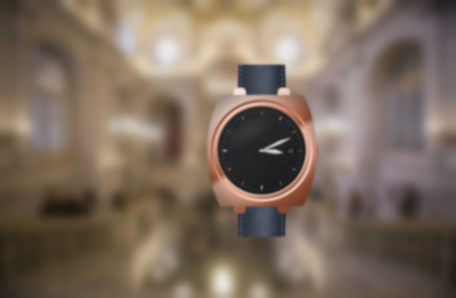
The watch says 3:11
